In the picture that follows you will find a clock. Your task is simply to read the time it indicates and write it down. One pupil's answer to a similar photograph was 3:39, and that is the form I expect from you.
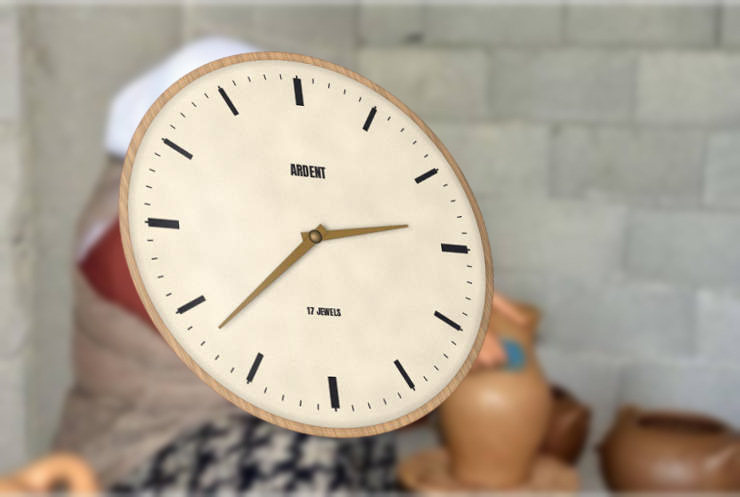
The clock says 2:38
